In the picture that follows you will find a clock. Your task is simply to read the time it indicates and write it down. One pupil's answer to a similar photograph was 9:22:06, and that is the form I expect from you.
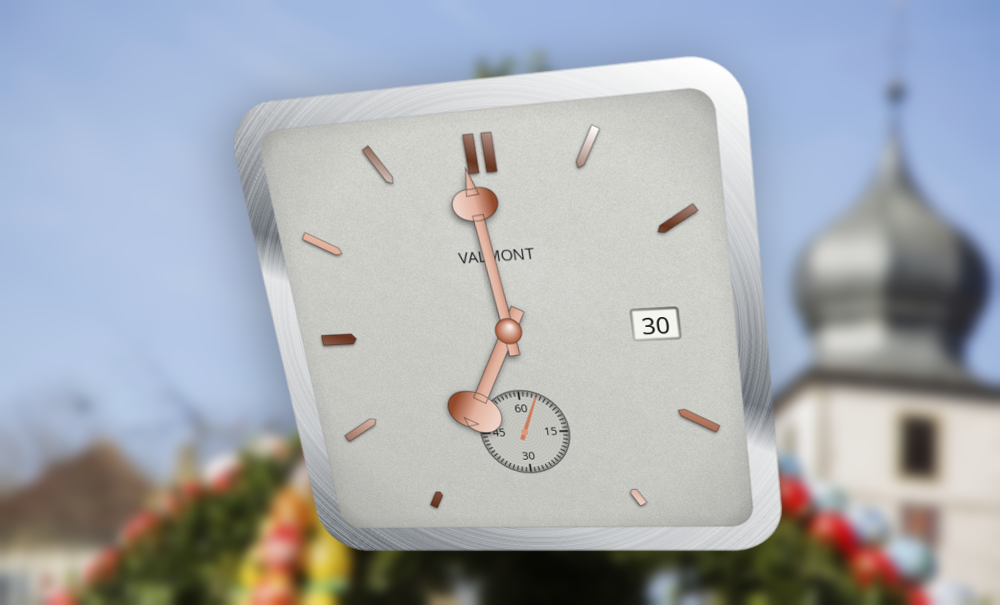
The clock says 6:59:04
